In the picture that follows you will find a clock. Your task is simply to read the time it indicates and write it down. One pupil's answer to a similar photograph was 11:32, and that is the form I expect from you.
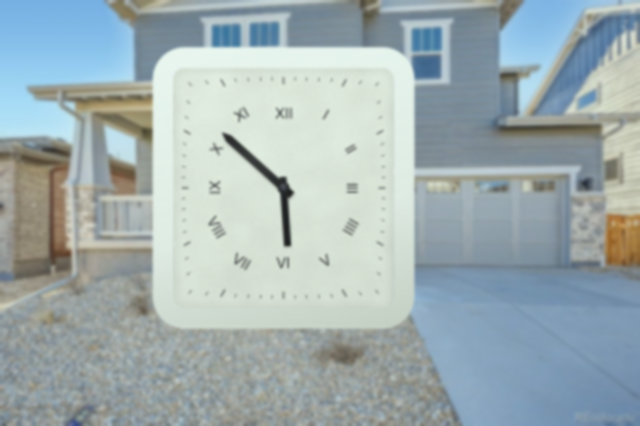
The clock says 5:52
